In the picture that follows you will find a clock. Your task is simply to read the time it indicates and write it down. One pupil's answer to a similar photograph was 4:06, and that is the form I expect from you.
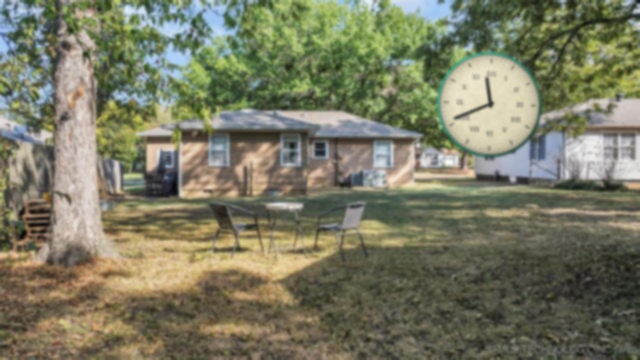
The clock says 11:41
